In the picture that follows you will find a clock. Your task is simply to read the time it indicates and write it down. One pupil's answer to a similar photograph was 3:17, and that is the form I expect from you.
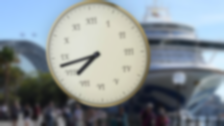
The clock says 7:43
